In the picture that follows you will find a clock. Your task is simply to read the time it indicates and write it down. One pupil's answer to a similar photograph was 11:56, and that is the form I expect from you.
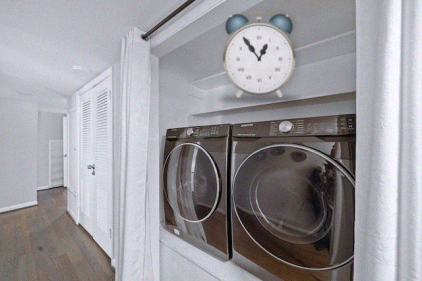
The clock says 12:54
